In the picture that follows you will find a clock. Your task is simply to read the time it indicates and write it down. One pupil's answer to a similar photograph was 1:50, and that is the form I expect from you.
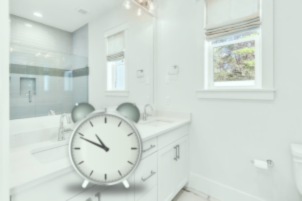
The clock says 10:49
